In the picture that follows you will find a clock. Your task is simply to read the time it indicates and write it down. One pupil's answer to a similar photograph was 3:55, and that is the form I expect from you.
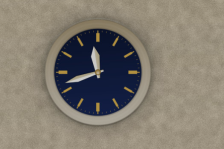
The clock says 11:42
